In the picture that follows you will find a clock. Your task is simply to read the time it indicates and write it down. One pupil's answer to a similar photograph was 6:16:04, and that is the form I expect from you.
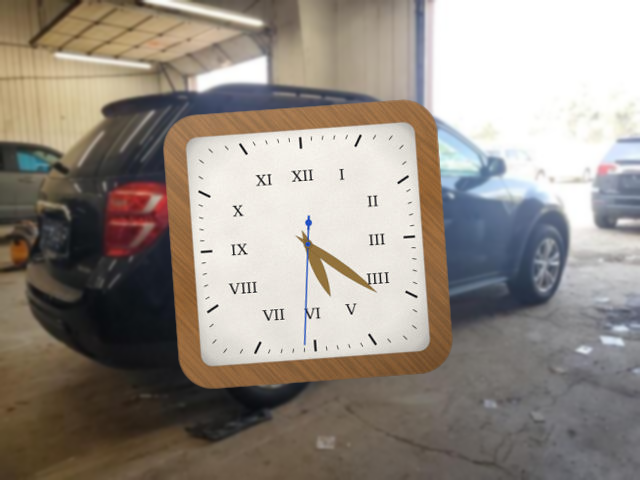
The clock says 5:21:31
